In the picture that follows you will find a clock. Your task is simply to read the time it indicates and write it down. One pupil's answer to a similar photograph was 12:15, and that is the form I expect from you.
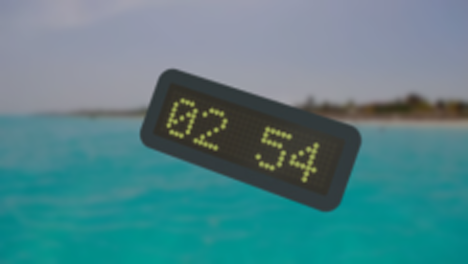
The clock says 2:54
